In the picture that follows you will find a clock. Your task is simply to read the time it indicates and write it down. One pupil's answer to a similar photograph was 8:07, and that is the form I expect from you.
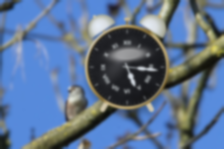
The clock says 5:16
